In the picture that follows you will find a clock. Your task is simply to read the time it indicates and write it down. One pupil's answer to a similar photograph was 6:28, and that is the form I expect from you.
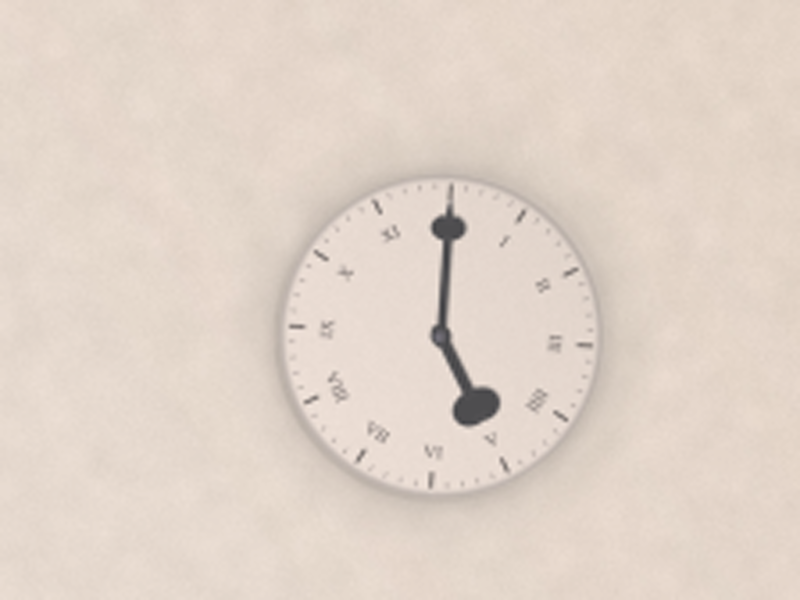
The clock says 5:00
